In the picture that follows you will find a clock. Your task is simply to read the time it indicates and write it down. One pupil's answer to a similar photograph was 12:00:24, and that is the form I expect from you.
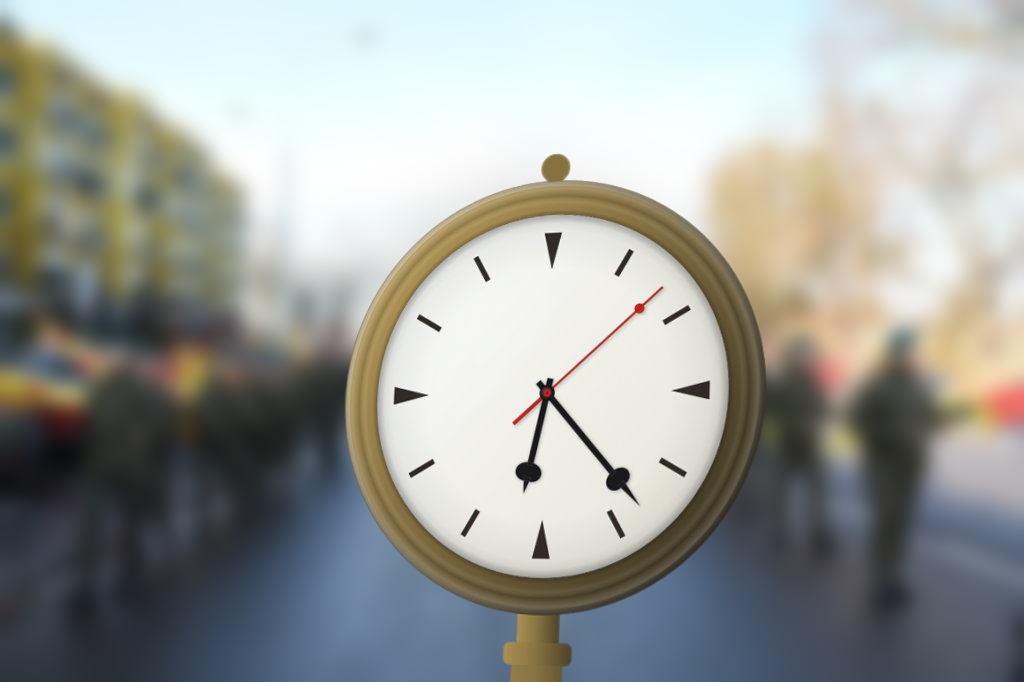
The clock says 6:23:08
